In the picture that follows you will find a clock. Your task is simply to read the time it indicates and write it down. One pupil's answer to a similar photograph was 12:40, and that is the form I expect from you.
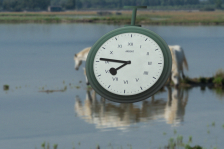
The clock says 7:46
